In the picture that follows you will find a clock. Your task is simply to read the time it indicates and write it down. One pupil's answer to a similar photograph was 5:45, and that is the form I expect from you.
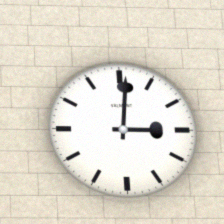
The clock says 3:01
